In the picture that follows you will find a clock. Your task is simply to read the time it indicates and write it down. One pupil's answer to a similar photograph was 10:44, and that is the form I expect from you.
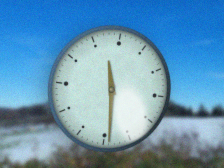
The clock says 11:29
